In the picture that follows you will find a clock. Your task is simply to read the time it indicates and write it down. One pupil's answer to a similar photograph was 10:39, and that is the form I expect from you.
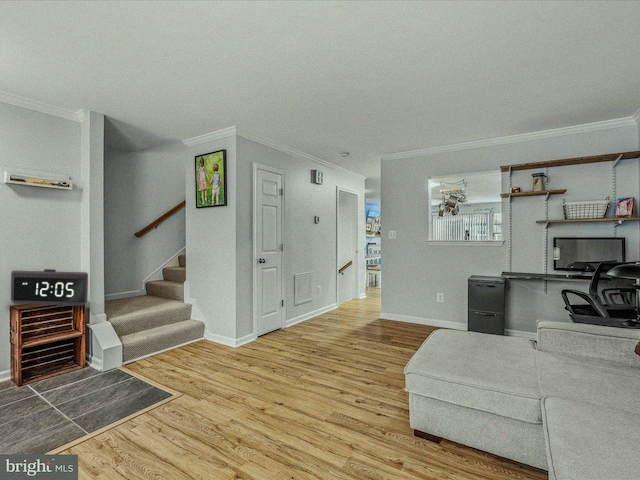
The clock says 12:05
